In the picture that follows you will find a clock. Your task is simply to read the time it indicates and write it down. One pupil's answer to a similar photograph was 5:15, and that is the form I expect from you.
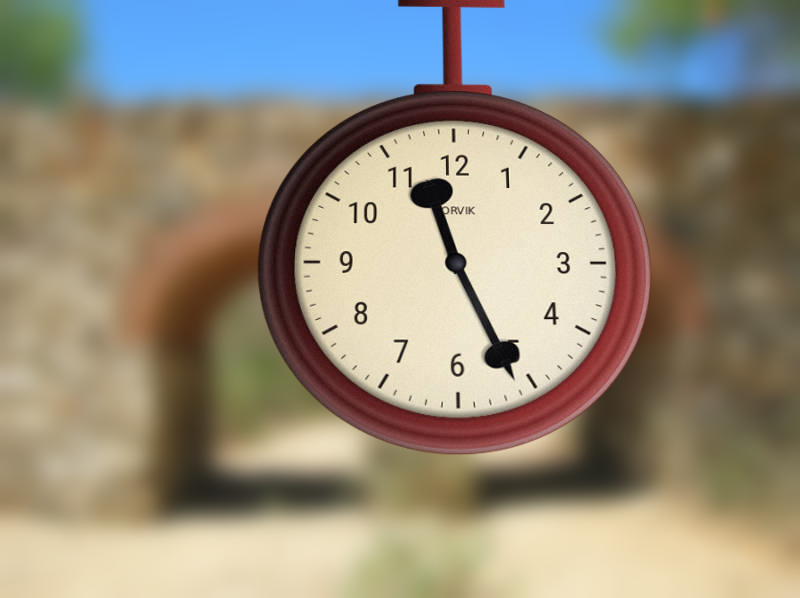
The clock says 11:26
